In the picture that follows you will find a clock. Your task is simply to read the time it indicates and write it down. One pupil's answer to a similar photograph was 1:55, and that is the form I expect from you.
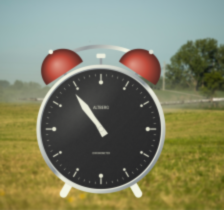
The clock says 10:54
